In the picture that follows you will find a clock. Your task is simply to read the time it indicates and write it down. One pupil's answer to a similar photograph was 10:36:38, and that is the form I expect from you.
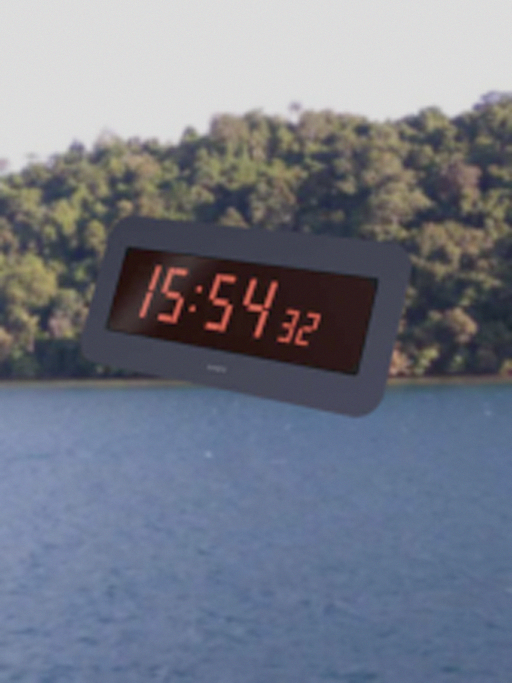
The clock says 15:54:32
